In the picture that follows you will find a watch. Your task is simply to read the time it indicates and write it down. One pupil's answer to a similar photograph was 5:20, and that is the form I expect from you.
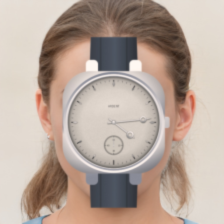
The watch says 4:14
